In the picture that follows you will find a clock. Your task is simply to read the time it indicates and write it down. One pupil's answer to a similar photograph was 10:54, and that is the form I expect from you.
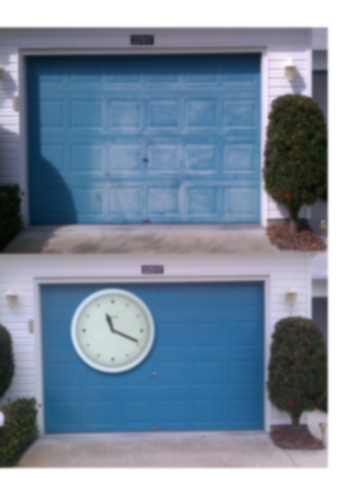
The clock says 11:19
